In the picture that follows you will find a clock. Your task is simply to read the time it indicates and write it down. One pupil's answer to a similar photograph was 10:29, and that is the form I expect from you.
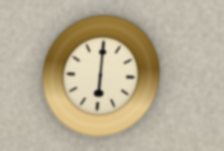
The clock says 6:00
